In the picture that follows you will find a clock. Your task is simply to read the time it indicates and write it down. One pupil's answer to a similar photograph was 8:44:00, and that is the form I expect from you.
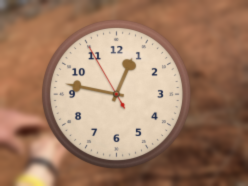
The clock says 12:46:55
